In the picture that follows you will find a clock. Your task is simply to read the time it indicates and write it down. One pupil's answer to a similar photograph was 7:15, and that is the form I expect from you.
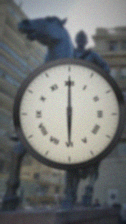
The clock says 6:00
